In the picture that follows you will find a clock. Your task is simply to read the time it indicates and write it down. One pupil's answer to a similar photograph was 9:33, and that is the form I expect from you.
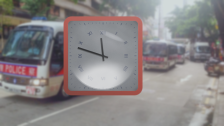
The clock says 11:48
